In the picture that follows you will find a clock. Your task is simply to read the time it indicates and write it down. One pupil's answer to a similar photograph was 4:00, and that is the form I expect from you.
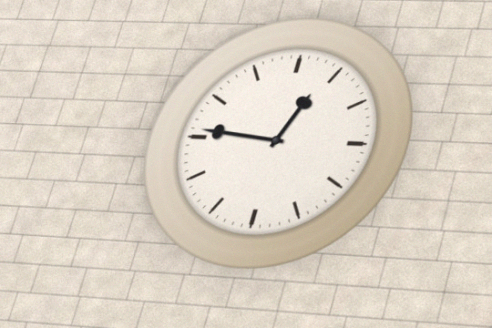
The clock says 12:46
